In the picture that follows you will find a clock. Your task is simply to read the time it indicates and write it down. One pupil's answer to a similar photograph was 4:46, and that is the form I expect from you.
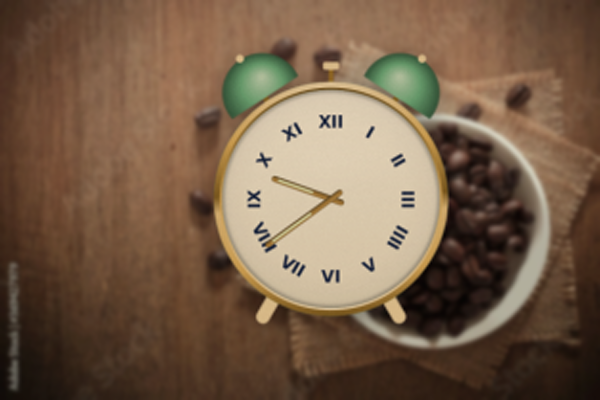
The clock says 9:39
